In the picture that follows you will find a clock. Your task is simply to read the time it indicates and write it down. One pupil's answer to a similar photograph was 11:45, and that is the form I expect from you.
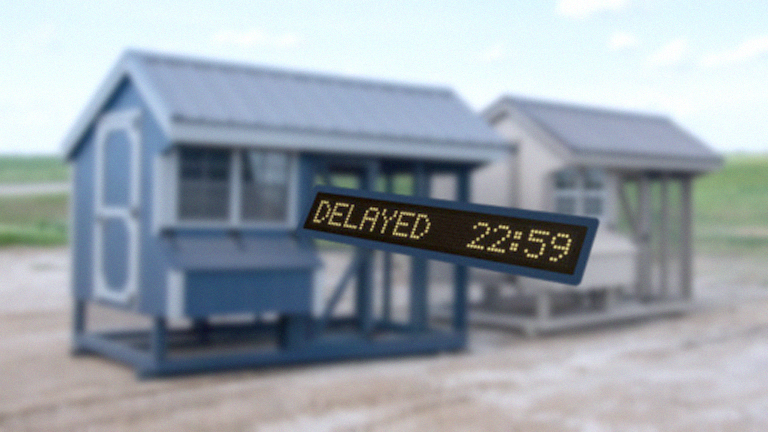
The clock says 22:59
